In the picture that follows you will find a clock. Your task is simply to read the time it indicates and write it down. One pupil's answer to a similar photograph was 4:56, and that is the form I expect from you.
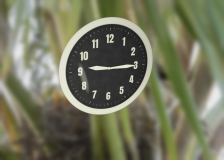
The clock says 9:15
